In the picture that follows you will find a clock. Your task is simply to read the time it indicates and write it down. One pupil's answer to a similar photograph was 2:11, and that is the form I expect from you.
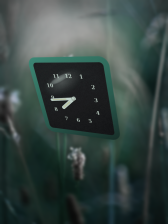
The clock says 7:44
